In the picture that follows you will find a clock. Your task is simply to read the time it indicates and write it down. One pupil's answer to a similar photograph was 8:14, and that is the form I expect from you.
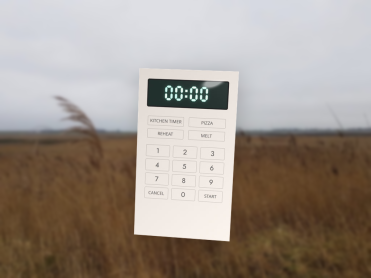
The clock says 0:00
